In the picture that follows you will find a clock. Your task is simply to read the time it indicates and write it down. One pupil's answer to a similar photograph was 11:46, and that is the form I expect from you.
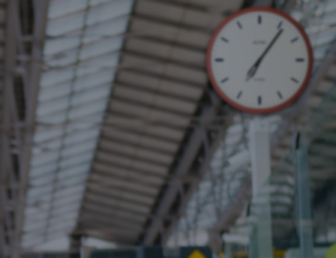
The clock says 7:06
